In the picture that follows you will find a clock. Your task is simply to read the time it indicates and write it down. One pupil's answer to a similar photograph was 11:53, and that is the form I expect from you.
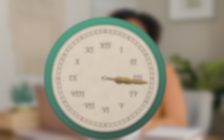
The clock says 3:16
